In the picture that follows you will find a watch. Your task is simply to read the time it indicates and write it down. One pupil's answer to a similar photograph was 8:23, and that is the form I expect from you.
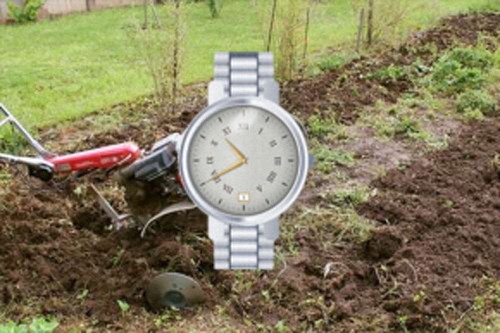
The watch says 10:40
